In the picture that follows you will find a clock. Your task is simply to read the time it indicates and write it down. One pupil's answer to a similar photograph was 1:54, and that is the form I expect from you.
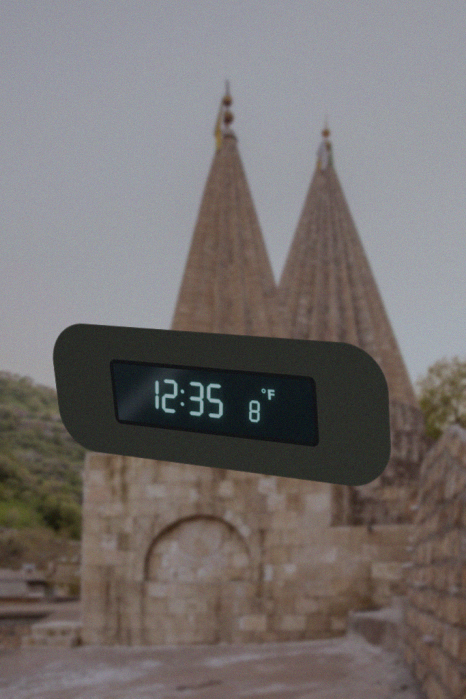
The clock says 12:35
